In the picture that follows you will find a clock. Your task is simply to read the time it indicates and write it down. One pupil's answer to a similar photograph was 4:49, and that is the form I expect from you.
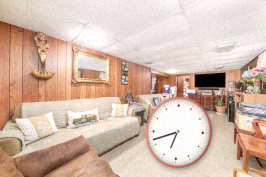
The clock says 6:42
